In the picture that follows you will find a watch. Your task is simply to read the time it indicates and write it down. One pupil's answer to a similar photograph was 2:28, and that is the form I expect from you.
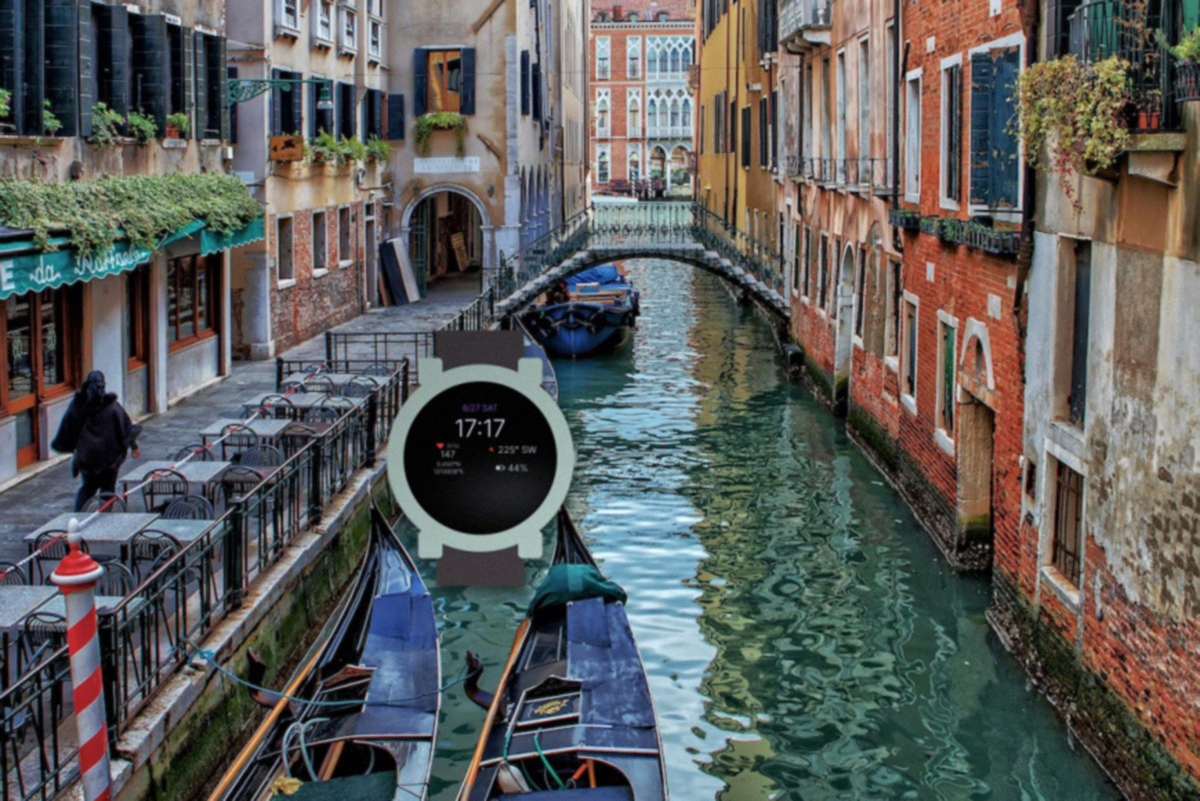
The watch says 17:17
